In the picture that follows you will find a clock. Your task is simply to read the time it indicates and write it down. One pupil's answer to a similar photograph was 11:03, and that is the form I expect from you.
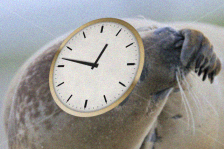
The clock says 12:47
